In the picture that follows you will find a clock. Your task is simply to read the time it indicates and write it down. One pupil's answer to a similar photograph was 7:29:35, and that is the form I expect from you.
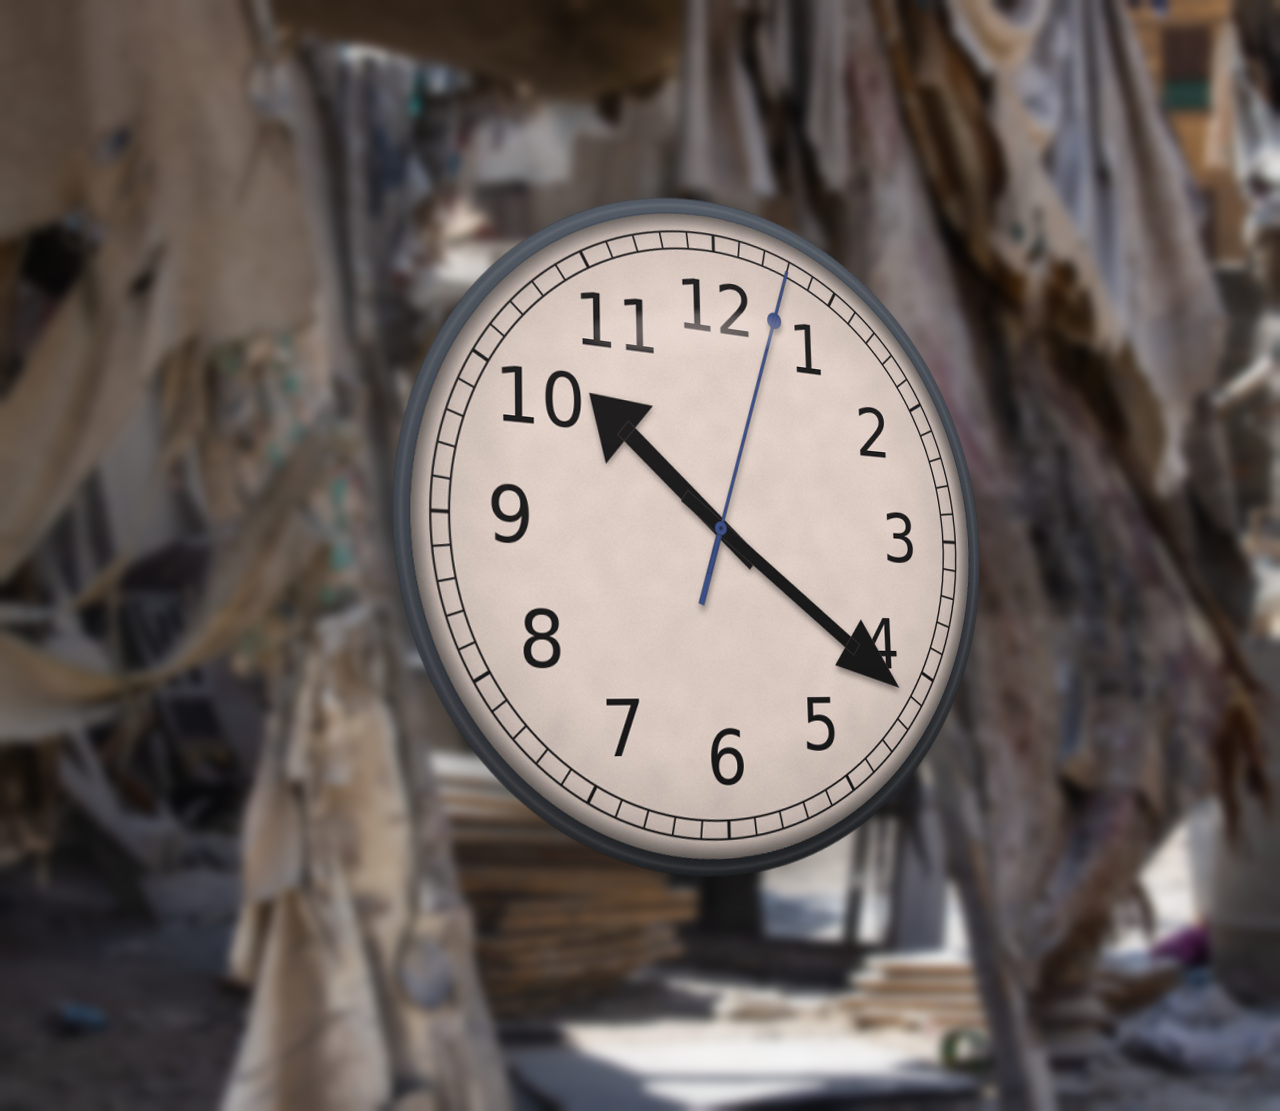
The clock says 10:21:03
